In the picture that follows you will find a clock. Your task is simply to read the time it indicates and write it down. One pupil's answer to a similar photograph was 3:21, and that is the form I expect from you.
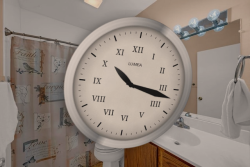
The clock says 10:17
